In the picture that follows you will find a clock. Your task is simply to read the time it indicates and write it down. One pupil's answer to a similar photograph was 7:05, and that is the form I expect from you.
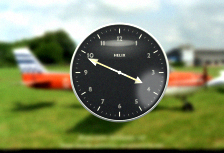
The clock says 3:49
